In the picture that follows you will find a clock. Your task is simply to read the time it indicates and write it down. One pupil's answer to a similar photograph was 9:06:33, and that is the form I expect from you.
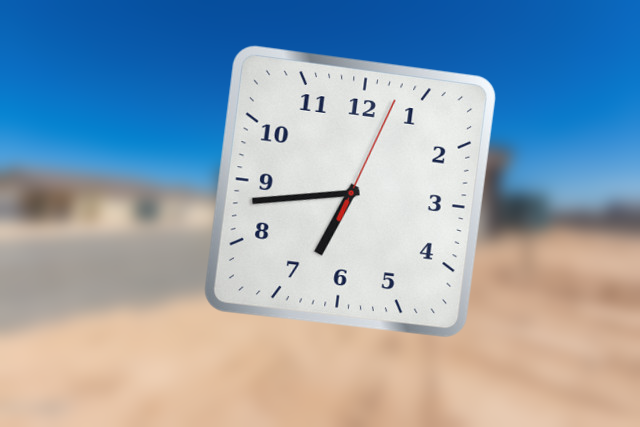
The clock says 6:43:03
